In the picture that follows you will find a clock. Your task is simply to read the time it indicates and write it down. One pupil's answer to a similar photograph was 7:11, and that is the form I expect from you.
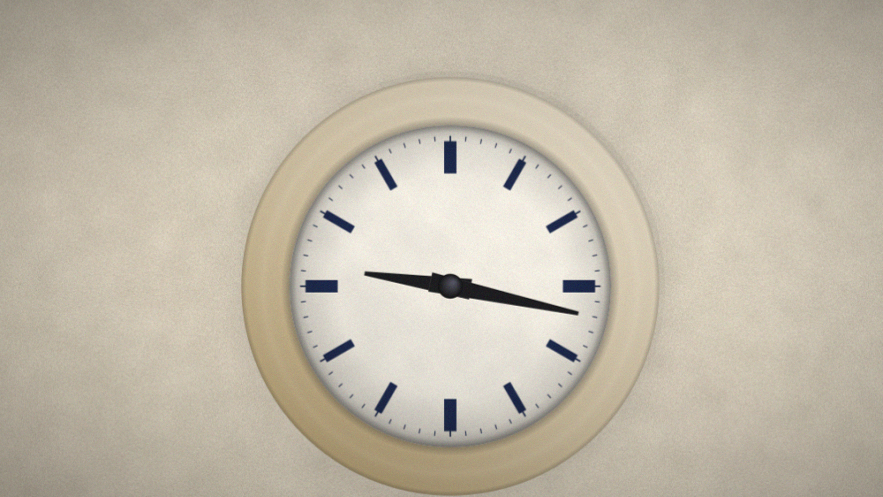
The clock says 9:17
